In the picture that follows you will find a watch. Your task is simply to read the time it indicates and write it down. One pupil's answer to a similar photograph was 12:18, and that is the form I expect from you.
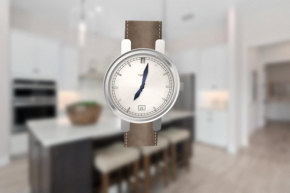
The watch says 7:02
